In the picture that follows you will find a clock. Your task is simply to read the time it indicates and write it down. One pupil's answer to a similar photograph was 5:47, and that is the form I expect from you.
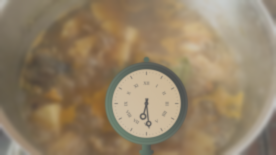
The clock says 6:29
